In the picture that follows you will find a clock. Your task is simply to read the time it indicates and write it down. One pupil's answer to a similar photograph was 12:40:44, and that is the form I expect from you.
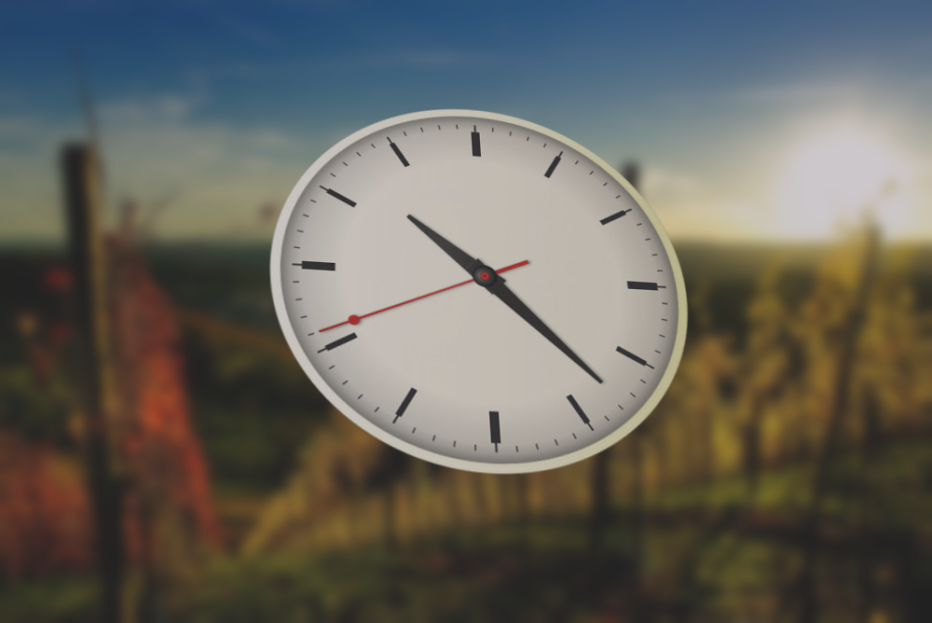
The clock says 10:22:41
